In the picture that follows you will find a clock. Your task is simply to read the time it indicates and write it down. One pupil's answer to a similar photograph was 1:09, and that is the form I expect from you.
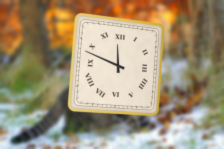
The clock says 11:48
